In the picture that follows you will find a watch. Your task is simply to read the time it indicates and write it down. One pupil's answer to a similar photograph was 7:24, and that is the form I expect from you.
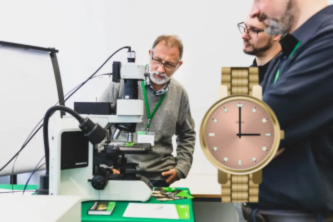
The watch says 3:00
